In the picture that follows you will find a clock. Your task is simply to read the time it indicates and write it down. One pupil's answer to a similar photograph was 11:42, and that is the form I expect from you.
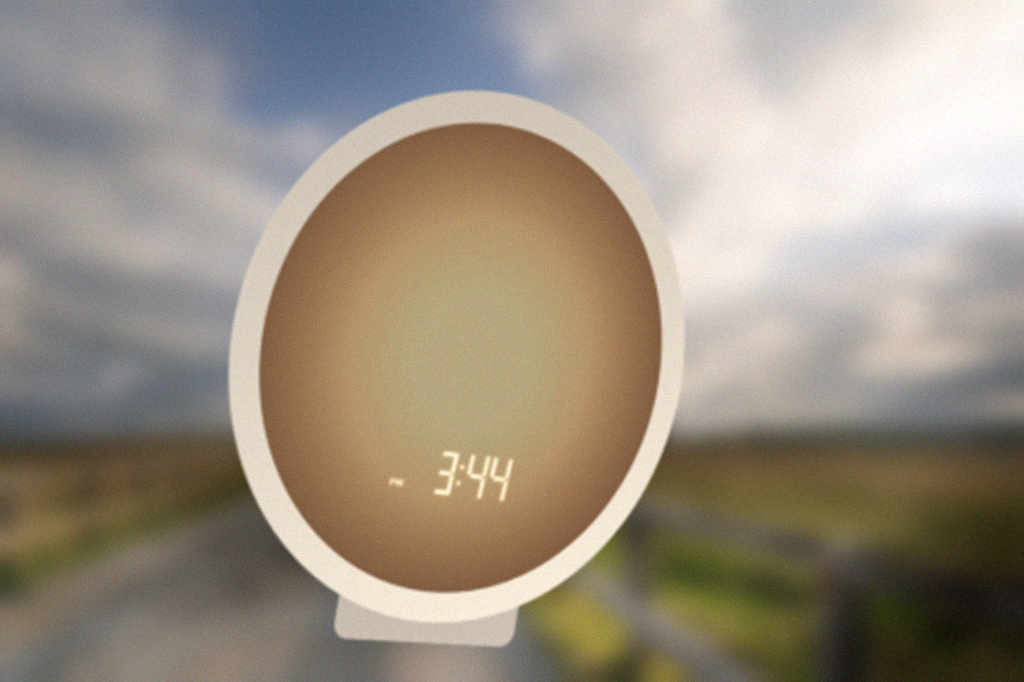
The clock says 3:44
